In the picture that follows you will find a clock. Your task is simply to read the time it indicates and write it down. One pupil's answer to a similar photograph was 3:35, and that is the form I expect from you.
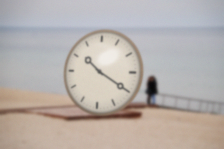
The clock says 10:20
